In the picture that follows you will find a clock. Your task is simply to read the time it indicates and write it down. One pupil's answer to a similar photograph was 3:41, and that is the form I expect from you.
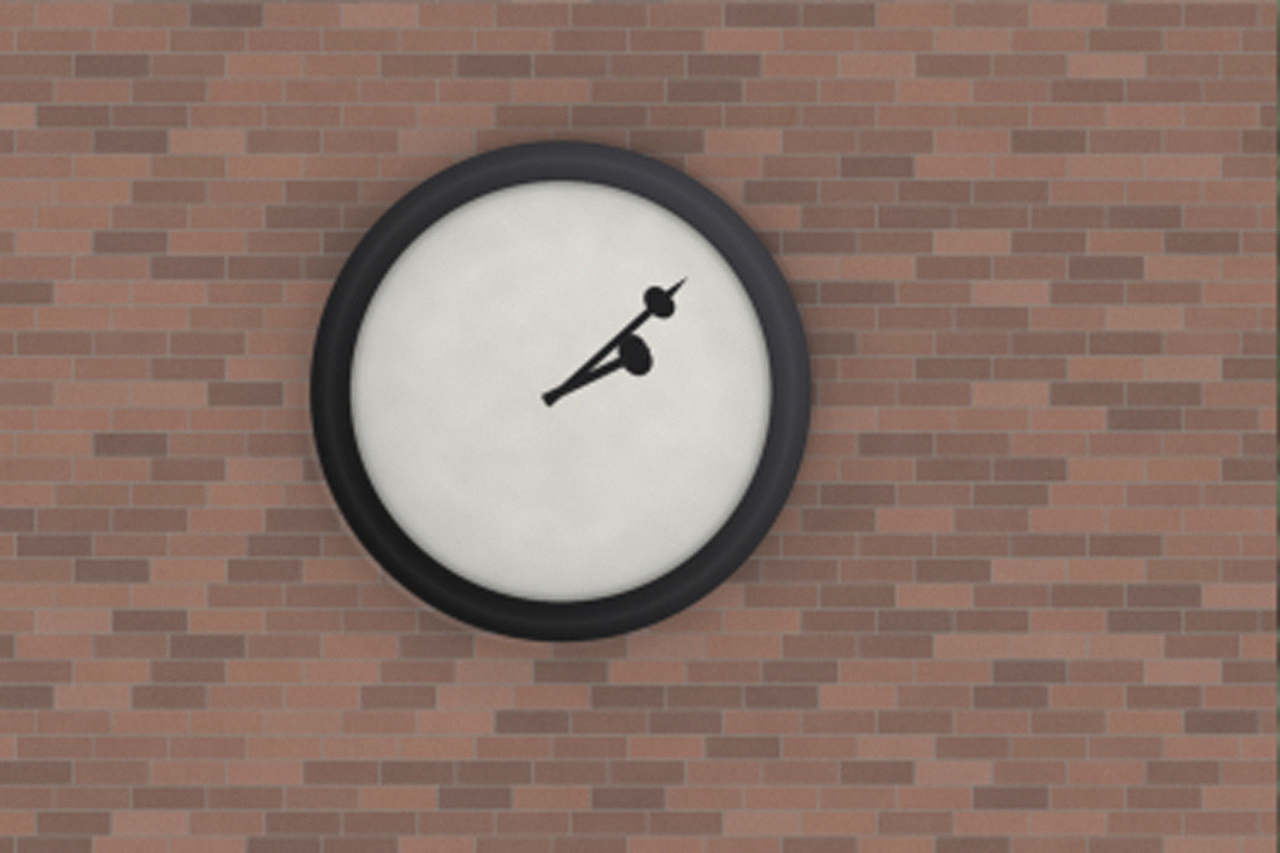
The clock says 2:08
